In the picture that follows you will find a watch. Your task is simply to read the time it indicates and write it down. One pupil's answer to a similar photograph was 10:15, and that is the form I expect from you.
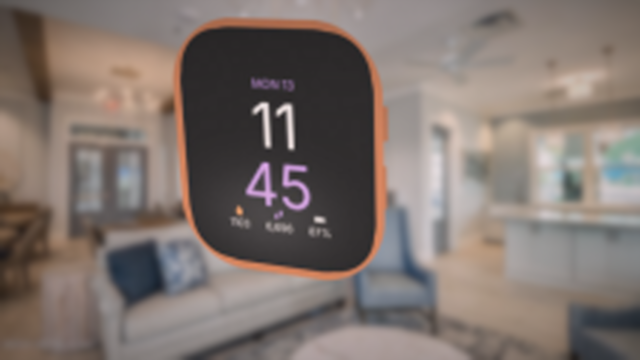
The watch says 11:45
